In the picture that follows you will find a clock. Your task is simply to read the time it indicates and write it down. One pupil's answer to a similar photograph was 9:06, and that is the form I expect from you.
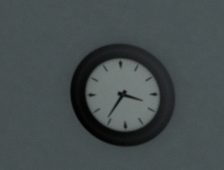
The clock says 3:36
